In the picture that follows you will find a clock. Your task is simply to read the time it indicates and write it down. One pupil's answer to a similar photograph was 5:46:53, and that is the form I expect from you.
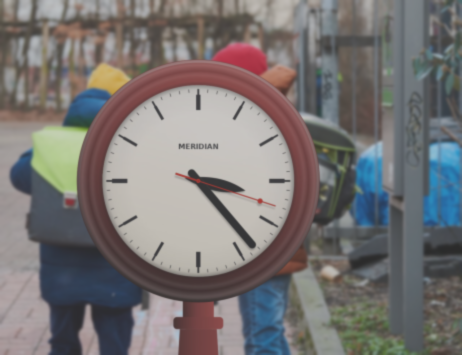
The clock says 3:23:18
